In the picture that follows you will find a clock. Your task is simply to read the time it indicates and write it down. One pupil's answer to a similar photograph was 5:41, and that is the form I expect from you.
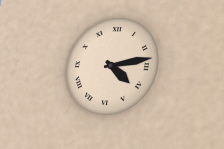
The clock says 4:13
